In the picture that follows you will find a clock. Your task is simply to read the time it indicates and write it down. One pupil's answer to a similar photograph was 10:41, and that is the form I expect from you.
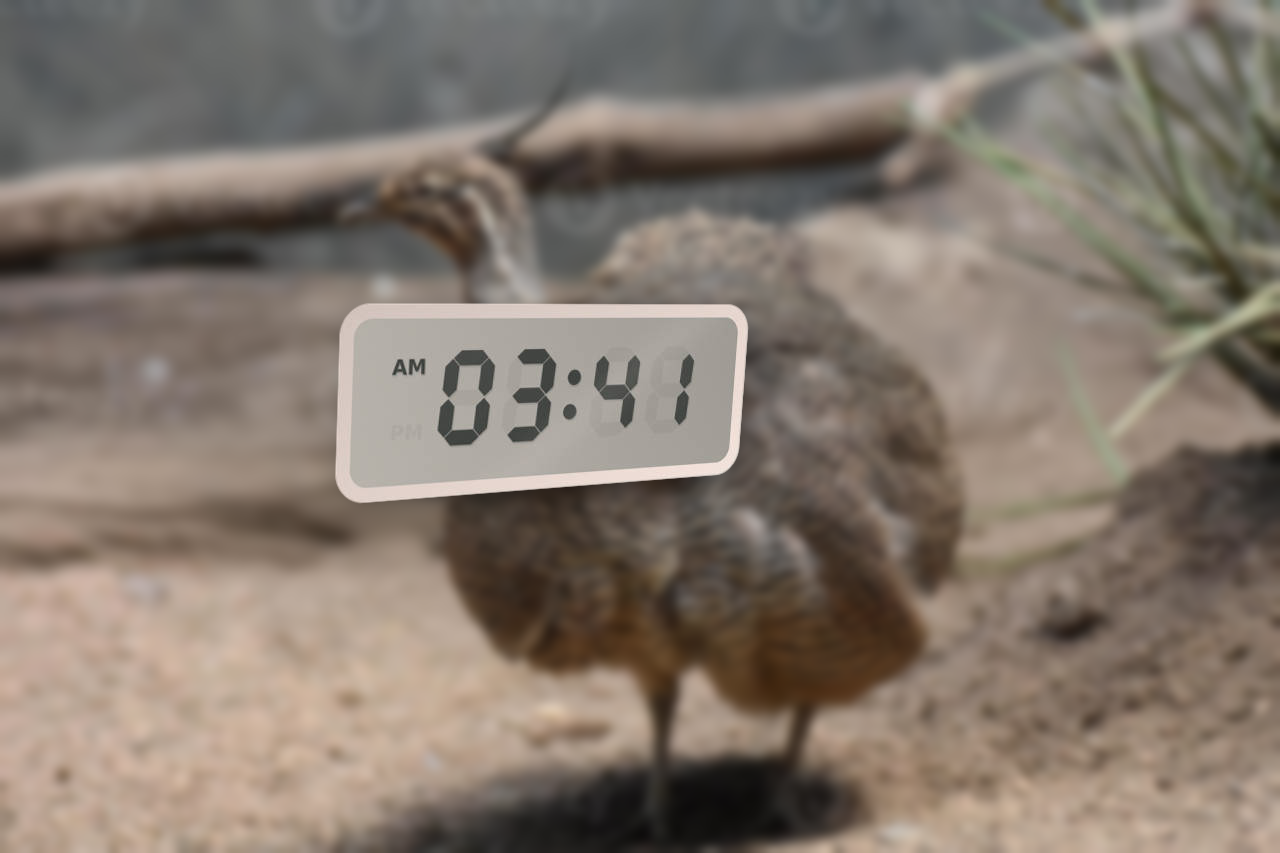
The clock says 3:41
